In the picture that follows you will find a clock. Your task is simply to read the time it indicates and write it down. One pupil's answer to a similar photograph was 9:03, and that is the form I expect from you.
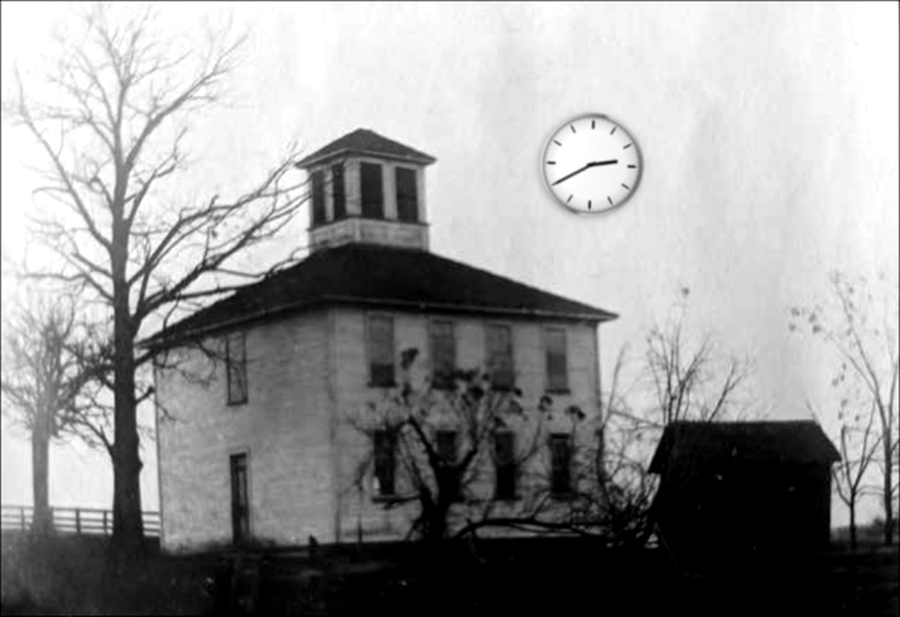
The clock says 2:40
